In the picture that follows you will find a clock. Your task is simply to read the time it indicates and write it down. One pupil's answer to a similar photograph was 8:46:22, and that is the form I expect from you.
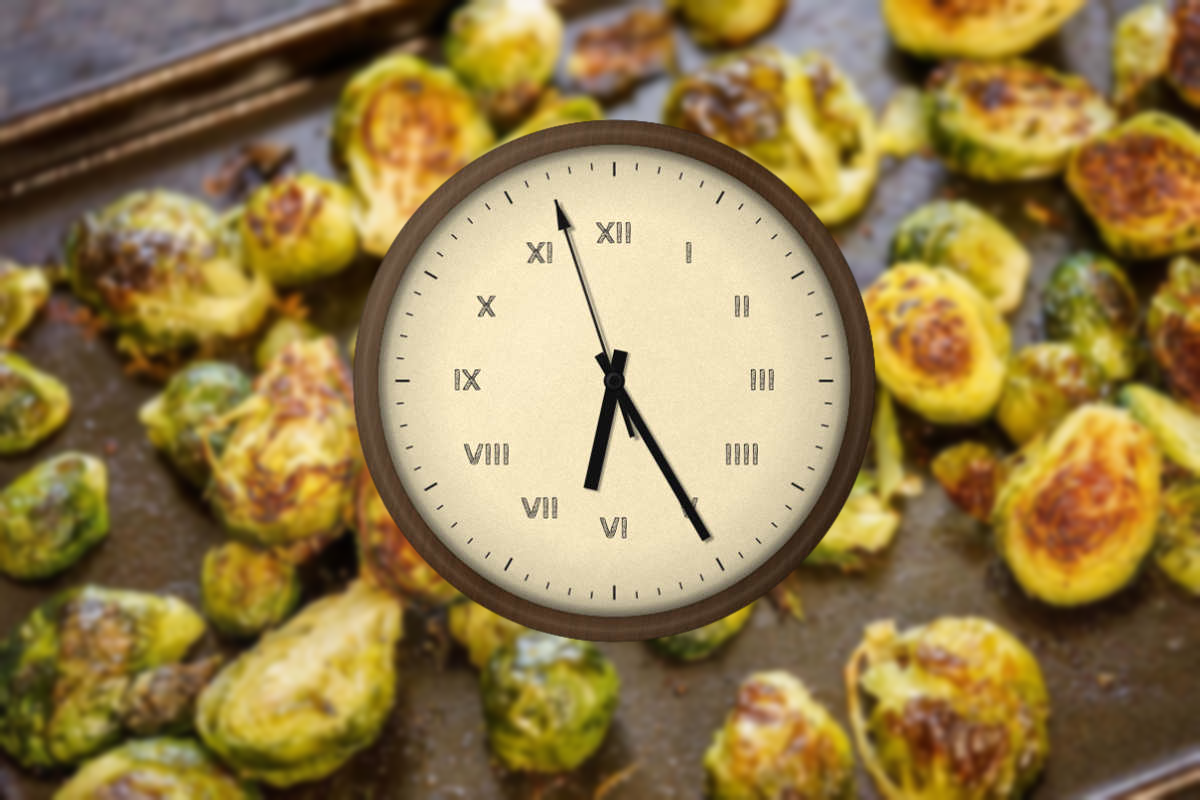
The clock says 6:24:57
